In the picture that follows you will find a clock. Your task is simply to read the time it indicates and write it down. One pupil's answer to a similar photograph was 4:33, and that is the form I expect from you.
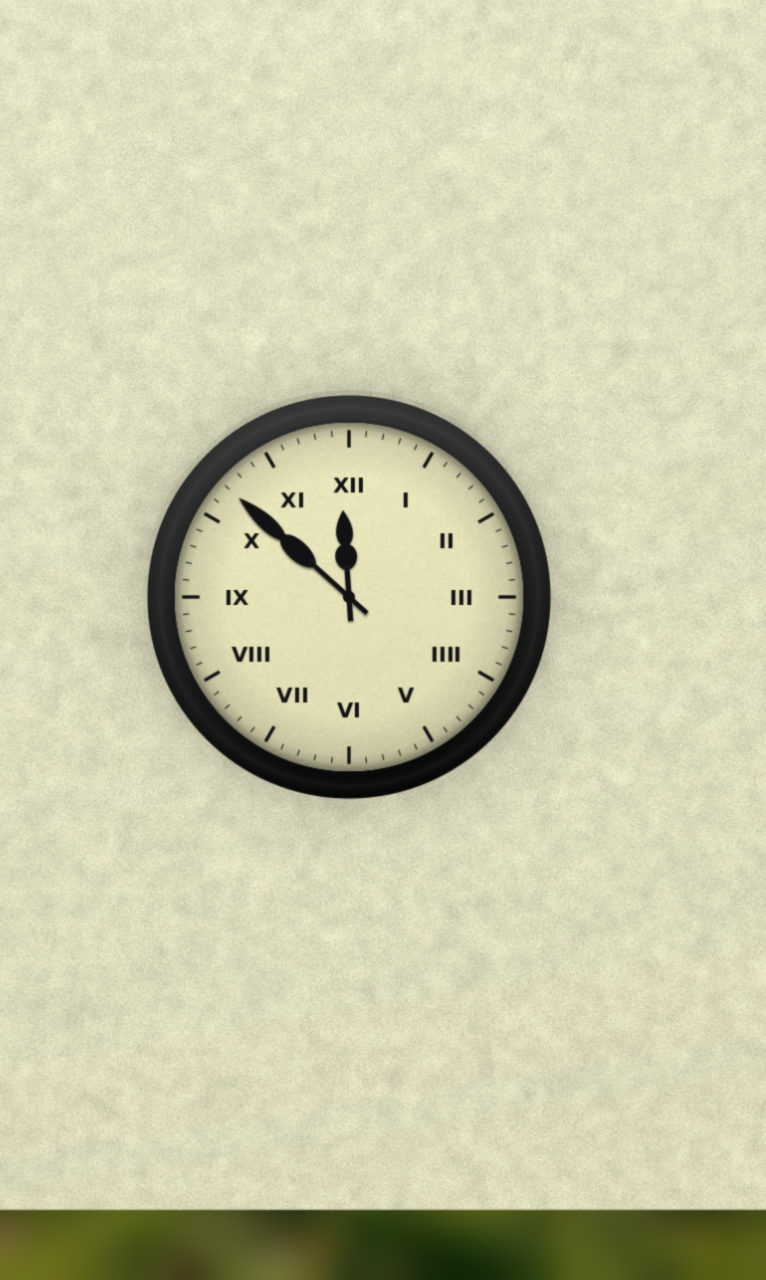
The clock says 11:52
